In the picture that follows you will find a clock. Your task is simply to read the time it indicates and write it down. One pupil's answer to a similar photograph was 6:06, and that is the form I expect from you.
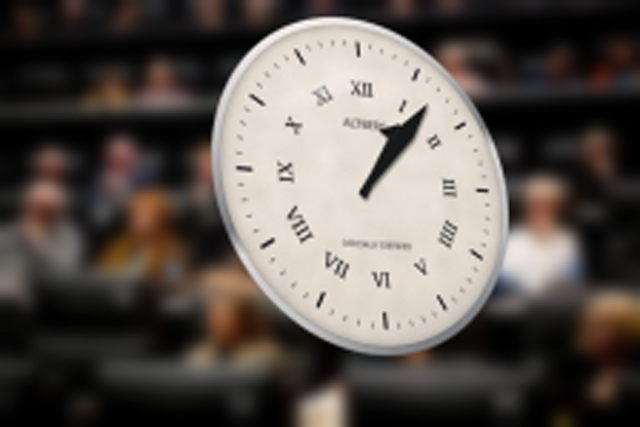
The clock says 1:07
